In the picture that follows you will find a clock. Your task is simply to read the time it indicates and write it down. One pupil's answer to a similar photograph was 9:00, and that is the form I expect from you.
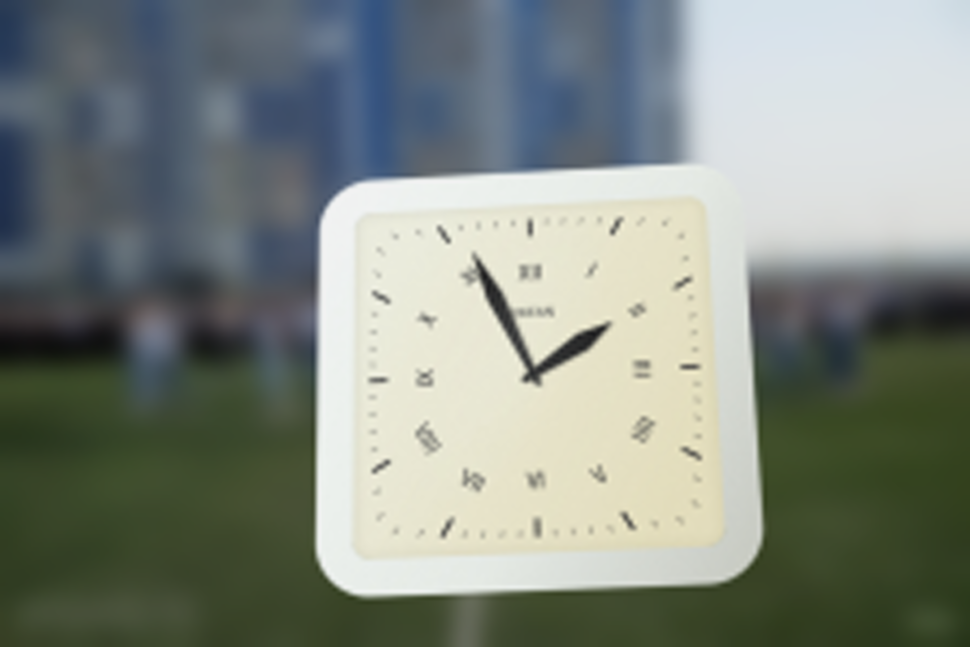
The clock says 1:56
